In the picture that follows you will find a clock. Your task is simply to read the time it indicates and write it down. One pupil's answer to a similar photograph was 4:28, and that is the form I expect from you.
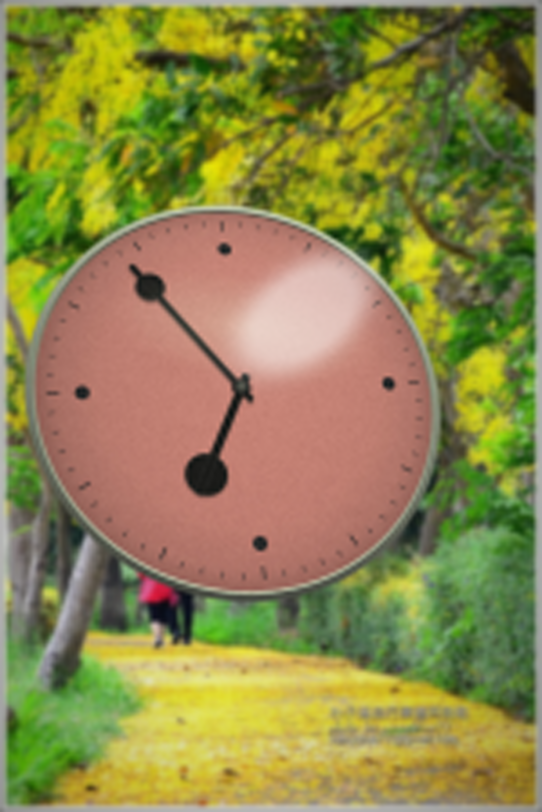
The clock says 6:54
